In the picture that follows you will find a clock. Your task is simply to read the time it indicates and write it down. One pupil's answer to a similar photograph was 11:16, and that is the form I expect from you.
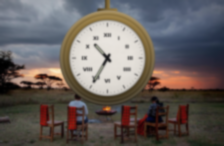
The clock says 10:35
